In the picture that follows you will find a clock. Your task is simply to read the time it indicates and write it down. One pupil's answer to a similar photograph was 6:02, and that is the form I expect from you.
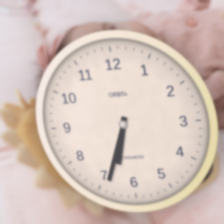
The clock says 6:34
